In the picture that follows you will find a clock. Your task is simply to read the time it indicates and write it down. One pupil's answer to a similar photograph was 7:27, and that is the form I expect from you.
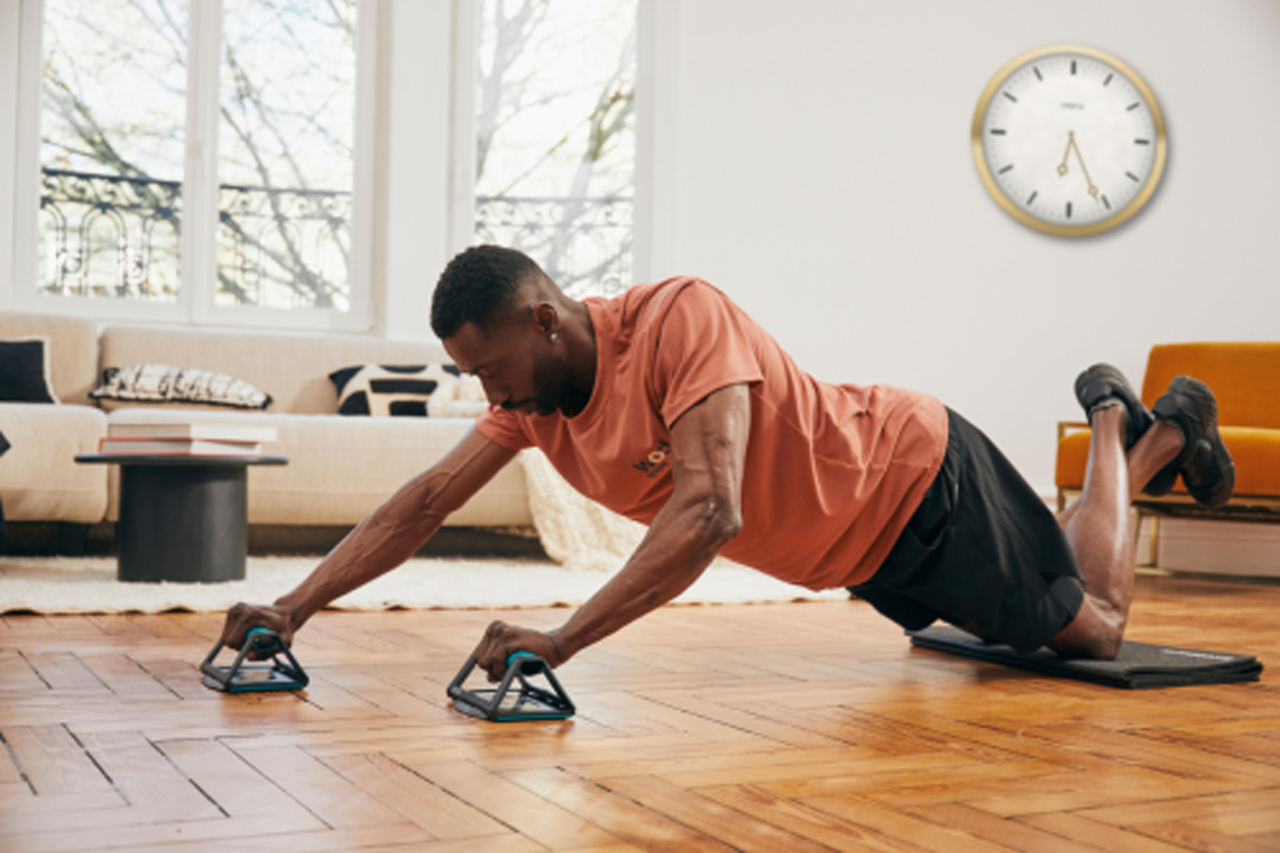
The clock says 6:26
